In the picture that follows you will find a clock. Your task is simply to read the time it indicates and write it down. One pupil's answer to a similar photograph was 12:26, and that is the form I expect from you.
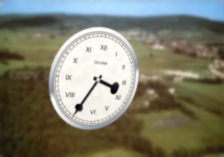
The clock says 3:35
